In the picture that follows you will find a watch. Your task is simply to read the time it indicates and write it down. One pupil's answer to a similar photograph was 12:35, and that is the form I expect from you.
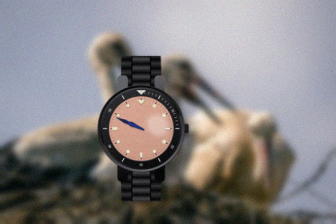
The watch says 9:49
